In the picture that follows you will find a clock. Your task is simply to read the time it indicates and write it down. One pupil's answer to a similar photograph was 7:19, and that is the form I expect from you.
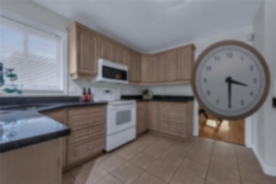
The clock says 3:30
